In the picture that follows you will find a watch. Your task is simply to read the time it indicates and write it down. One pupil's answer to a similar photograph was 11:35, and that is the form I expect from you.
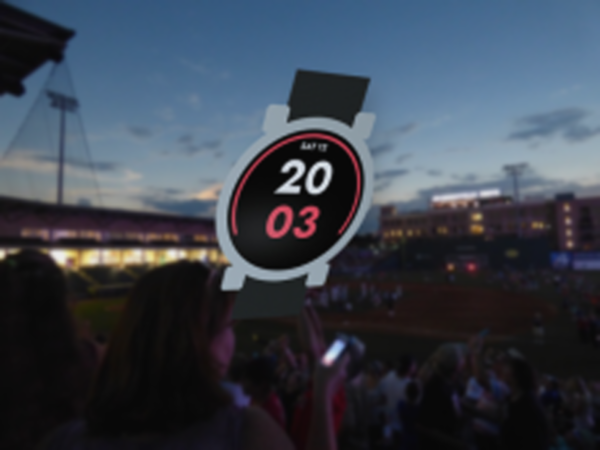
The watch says 20:03
